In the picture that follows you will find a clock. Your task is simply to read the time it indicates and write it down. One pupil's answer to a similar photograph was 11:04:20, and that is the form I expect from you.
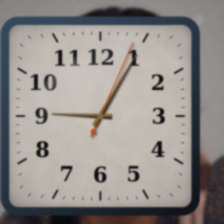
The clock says 9:05:04
